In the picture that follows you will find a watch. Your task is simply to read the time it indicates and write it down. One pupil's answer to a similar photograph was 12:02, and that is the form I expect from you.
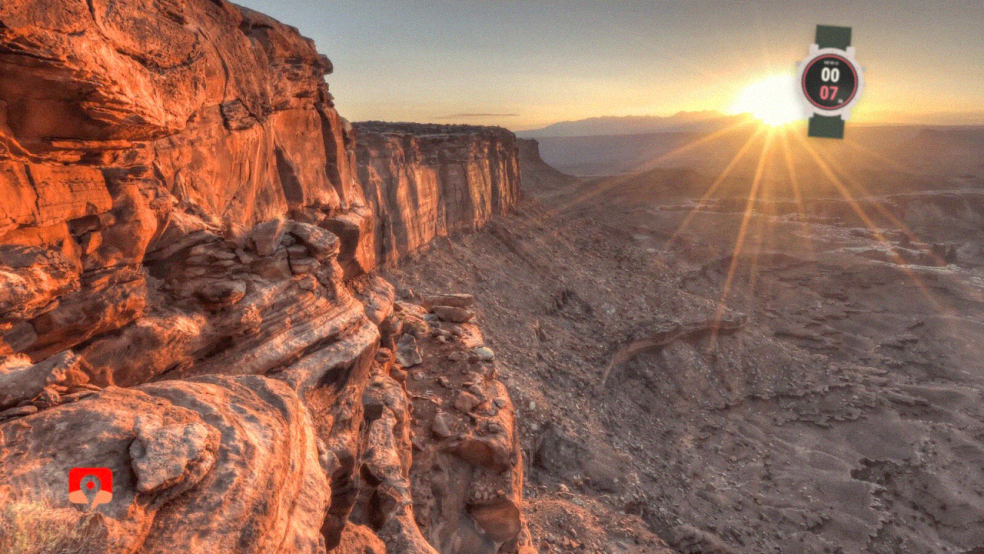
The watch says 0:07
